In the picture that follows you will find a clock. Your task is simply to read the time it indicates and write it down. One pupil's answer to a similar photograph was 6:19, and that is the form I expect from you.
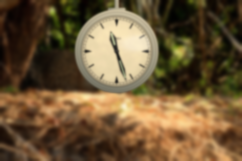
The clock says 11:27
